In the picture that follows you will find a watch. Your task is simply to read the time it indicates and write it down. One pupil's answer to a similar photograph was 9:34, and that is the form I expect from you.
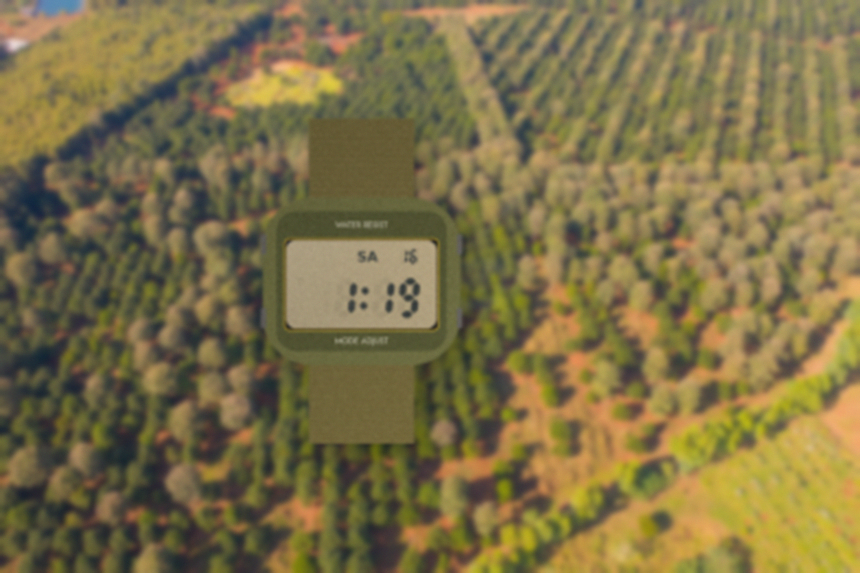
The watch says 1:19
